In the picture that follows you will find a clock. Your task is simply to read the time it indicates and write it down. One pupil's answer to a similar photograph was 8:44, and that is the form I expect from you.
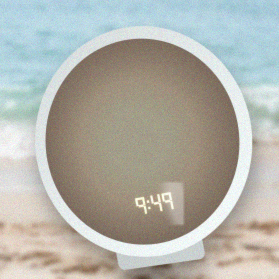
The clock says 9:49
